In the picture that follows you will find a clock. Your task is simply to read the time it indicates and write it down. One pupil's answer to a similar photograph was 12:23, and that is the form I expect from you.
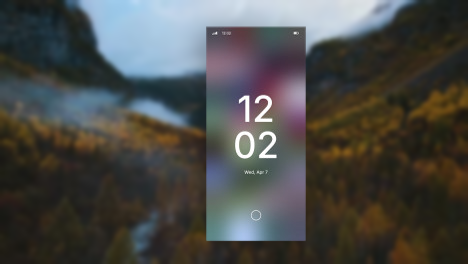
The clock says 12:02
